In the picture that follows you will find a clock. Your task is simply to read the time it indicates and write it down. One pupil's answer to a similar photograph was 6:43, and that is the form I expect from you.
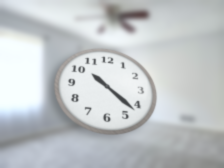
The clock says 10:22
